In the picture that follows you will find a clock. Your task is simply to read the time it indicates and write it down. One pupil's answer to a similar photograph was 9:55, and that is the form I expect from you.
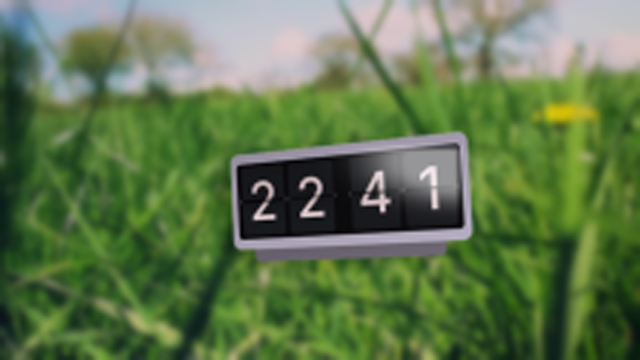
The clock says 22:41
